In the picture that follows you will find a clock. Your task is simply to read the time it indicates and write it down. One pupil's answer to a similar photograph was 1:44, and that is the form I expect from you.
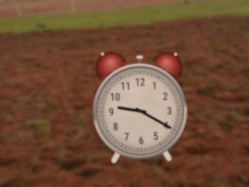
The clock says 9:20
